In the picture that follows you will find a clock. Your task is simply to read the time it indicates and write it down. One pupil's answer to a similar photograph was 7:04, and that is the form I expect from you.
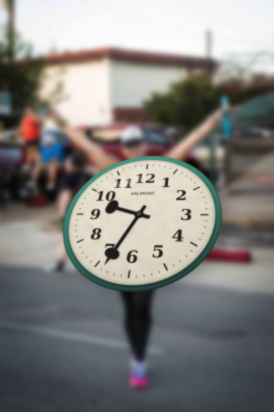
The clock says 9:34
